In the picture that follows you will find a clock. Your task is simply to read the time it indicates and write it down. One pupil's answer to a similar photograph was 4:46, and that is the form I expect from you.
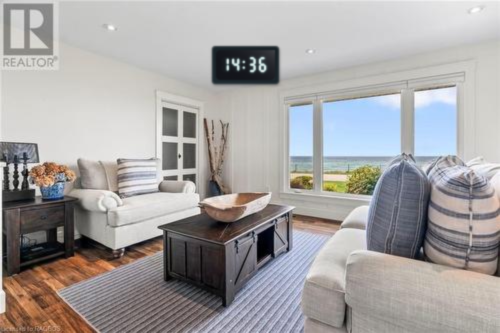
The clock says 14:36
